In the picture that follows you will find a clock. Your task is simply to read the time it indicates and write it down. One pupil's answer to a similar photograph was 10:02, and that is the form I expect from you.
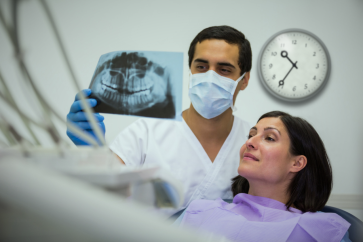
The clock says 10:36
